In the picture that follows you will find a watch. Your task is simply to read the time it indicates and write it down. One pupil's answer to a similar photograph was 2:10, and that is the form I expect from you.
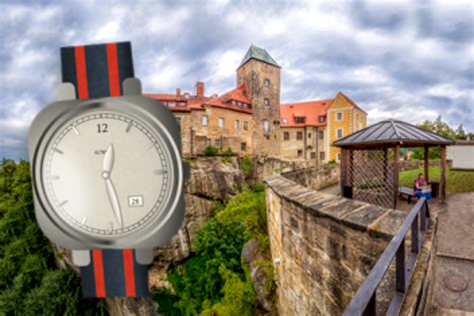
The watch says 12:28
